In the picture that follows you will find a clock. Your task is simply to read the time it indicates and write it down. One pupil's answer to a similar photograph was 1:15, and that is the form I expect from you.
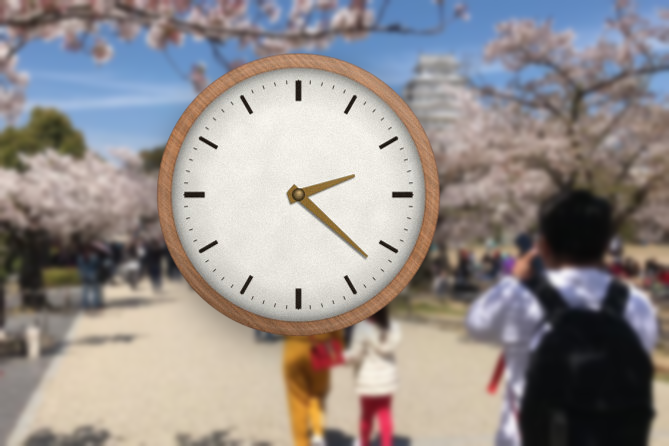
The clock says 2:22
